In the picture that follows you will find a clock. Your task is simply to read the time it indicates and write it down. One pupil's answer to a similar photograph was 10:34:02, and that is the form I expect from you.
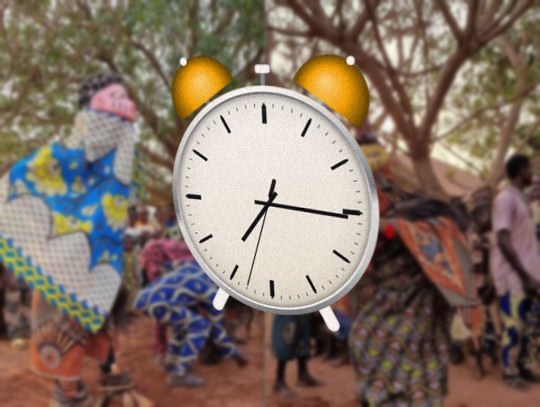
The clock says 7:15:33
